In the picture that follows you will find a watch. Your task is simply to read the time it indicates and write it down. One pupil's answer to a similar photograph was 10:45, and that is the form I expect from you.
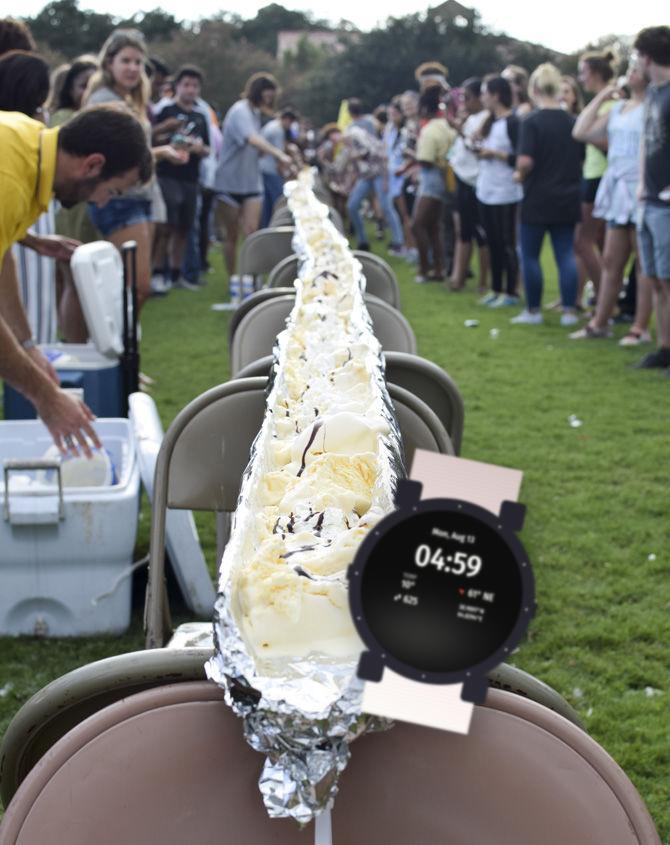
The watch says 4:59
